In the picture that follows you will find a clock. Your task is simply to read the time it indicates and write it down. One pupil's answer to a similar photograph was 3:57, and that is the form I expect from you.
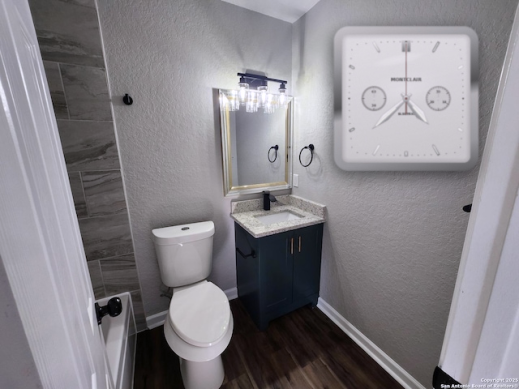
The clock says 4:38
